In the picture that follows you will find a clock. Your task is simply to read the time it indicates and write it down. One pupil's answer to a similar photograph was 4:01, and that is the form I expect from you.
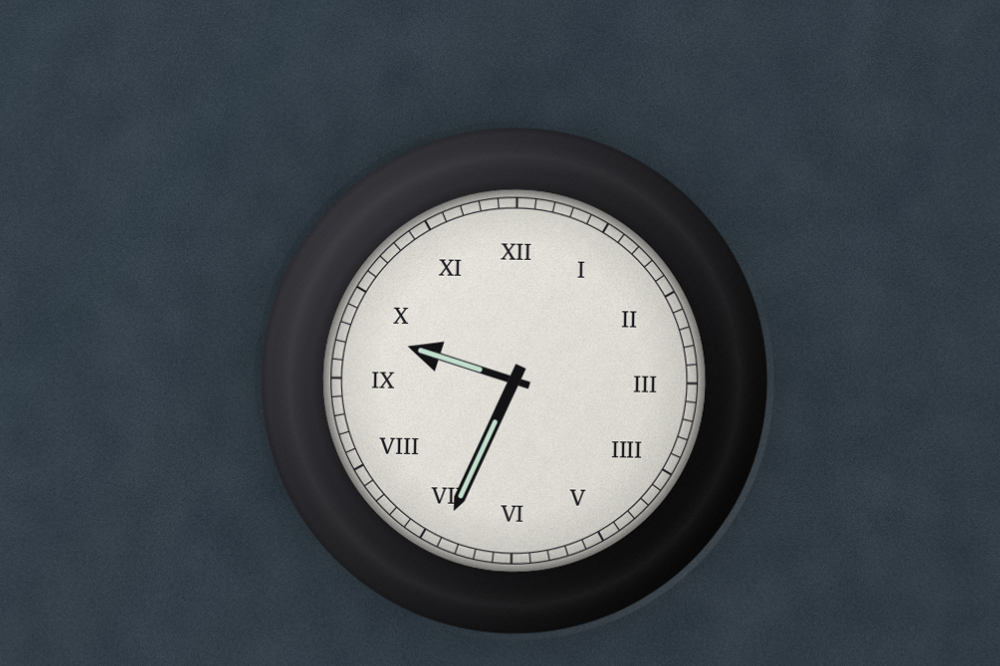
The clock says 9:34
